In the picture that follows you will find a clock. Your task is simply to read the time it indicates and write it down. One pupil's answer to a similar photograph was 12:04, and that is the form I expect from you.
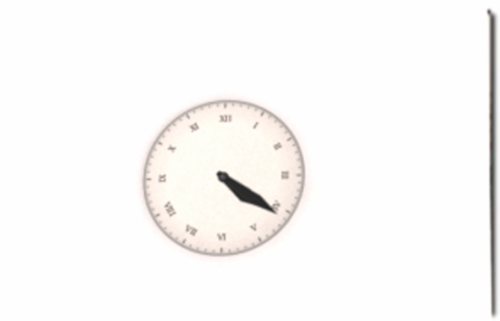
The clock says 4:21
